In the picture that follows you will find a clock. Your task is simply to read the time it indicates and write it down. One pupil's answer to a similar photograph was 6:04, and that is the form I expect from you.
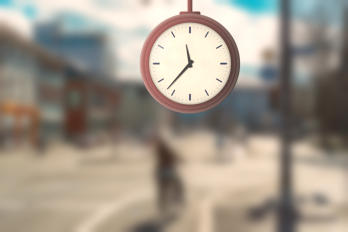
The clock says 11:37
